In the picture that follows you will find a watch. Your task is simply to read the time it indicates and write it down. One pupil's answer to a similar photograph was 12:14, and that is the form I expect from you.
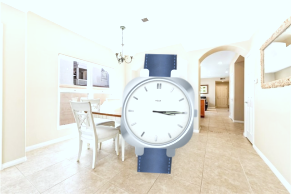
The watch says 3:15
